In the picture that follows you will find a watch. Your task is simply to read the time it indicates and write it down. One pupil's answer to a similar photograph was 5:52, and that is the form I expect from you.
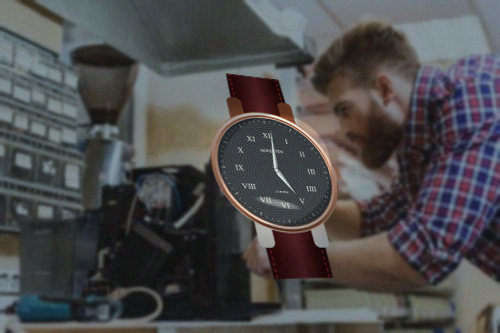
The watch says 5:01
